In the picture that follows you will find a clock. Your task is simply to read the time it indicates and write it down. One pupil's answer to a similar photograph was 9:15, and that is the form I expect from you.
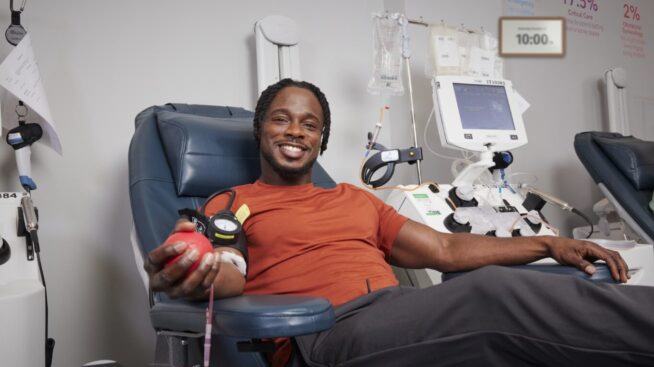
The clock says 10:00
